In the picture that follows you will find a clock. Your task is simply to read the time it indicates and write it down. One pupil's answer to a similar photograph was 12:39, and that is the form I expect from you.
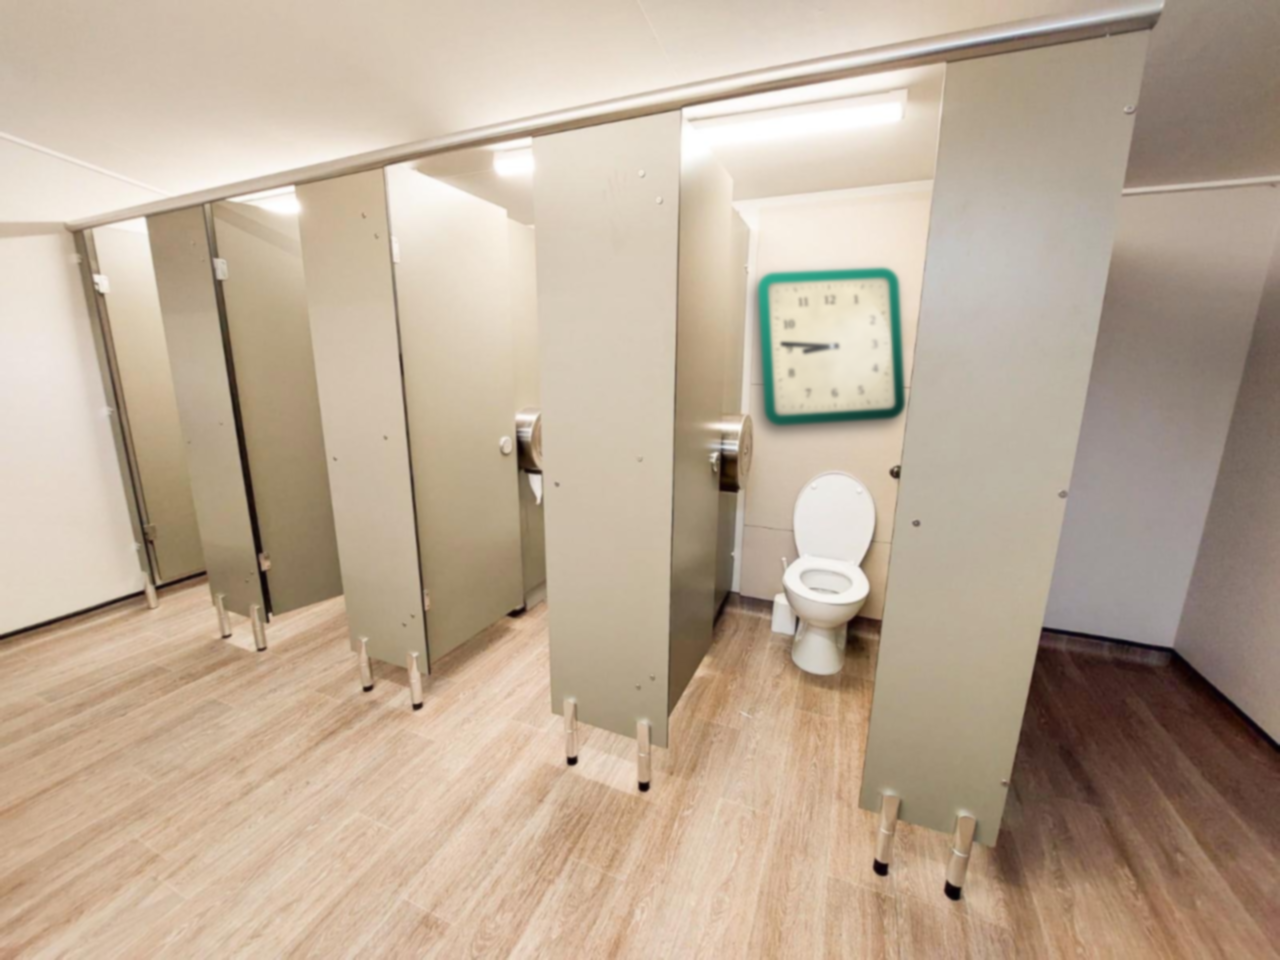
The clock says 8:46
